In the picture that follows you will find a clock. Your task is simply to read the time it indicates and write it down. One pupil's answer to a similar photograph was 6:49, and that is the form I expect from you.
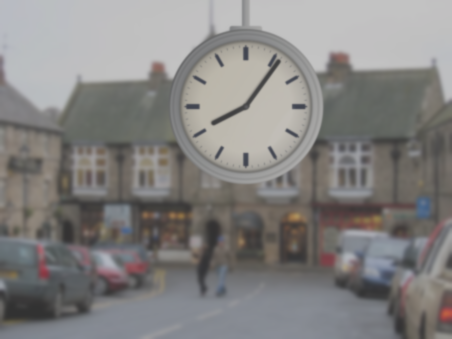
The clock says 8:06
